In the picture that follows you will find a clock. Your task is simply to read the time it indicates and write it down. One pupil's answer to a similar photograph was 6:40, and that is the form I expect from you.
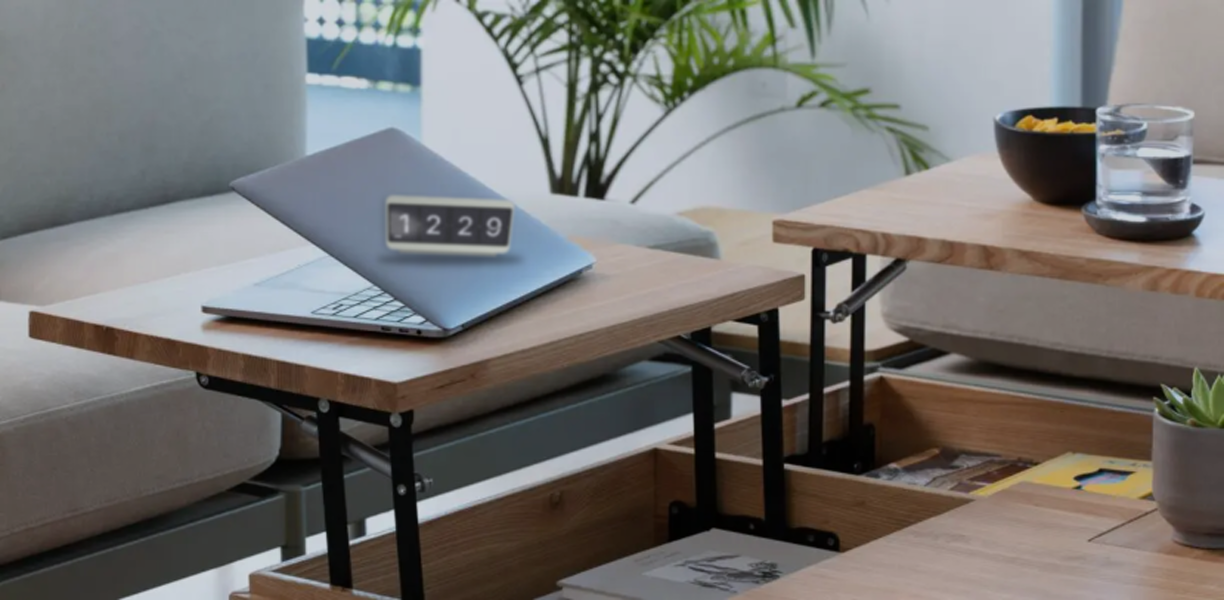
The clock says 12:29
